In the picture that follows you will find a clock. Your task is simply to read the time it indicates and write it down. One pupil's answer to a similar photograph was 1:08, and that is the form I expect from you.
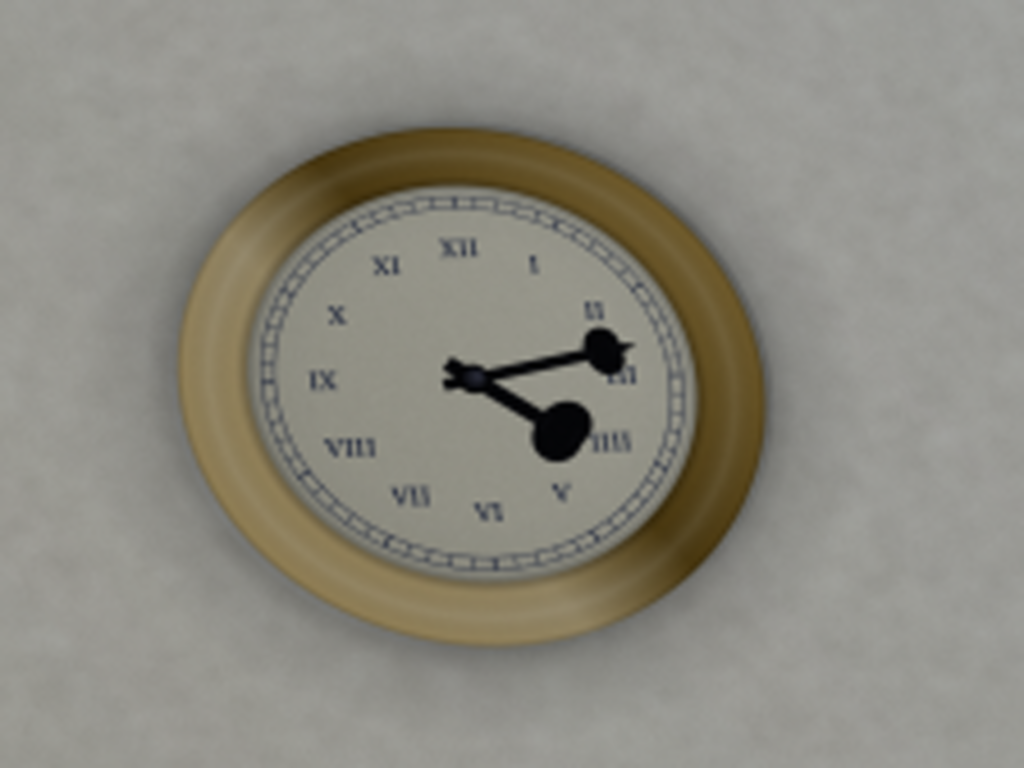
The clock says 4:13
